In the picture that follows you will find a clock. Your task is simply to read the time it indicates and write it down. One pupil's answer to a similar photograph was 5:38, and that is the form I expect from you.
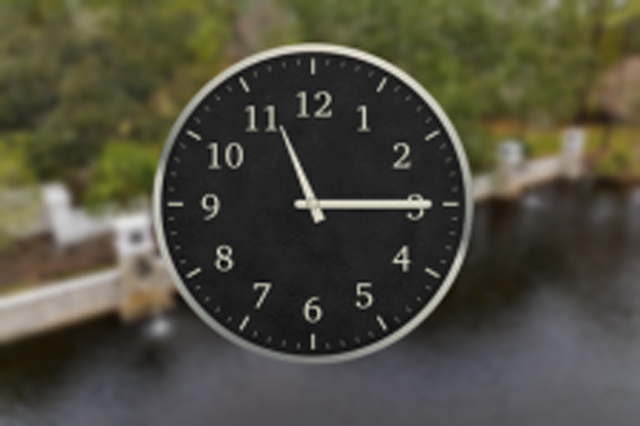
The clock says 11:15
